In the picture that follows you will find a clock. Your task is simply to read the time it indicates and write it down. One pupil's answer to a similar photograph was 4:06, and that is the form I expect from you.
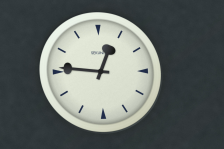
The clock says 12:46
